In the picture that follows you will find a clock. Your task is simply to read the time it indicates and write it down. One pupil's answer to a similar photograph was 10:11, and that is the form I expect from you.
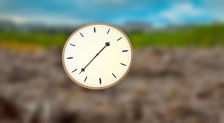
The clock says 1:38
